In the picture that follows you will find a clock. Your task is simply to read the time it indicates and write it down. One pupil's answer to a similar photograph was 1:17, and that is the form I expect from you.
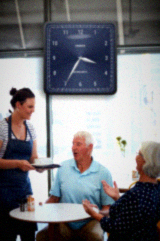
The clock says 3:35
